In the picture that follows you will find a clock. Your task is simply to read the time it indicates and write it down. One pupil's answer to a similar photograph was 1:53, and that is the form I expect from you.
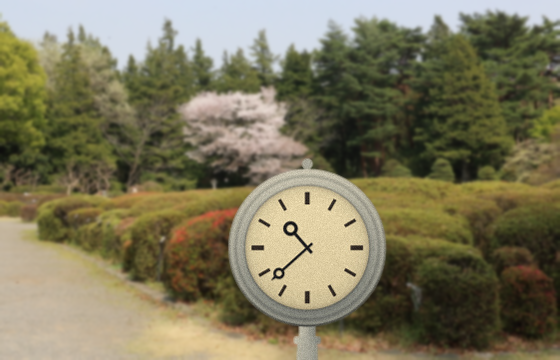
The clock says 10:38
